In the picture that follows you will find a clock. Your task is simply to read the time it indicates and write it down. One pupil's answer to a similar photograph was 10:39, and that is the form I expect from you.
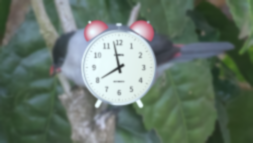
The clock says 7:58
